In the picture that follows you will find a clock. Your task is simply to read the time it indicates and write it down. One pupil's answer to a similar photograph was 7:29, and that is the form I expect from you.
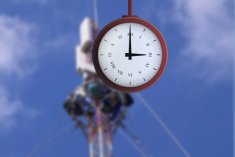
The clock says 3:00
